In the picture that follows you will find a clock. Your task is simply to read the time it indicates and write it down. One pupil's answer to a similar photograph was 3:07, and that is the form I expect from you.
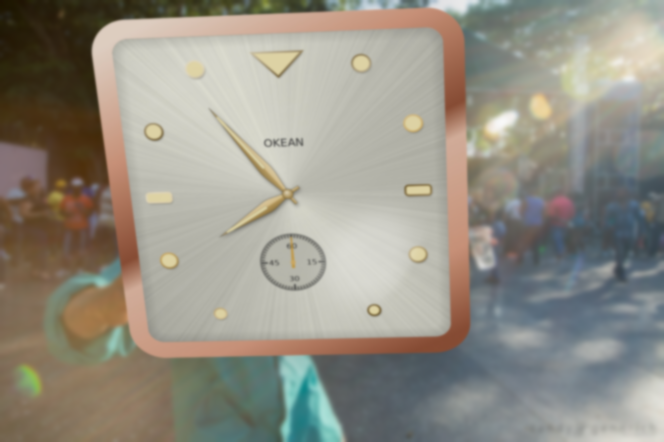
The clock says 7:54
